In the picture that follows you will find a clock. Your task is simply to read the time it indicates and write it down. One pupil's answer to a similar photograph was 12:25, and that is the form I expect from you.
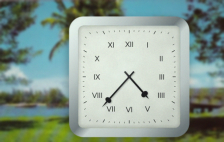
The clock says 4:37
